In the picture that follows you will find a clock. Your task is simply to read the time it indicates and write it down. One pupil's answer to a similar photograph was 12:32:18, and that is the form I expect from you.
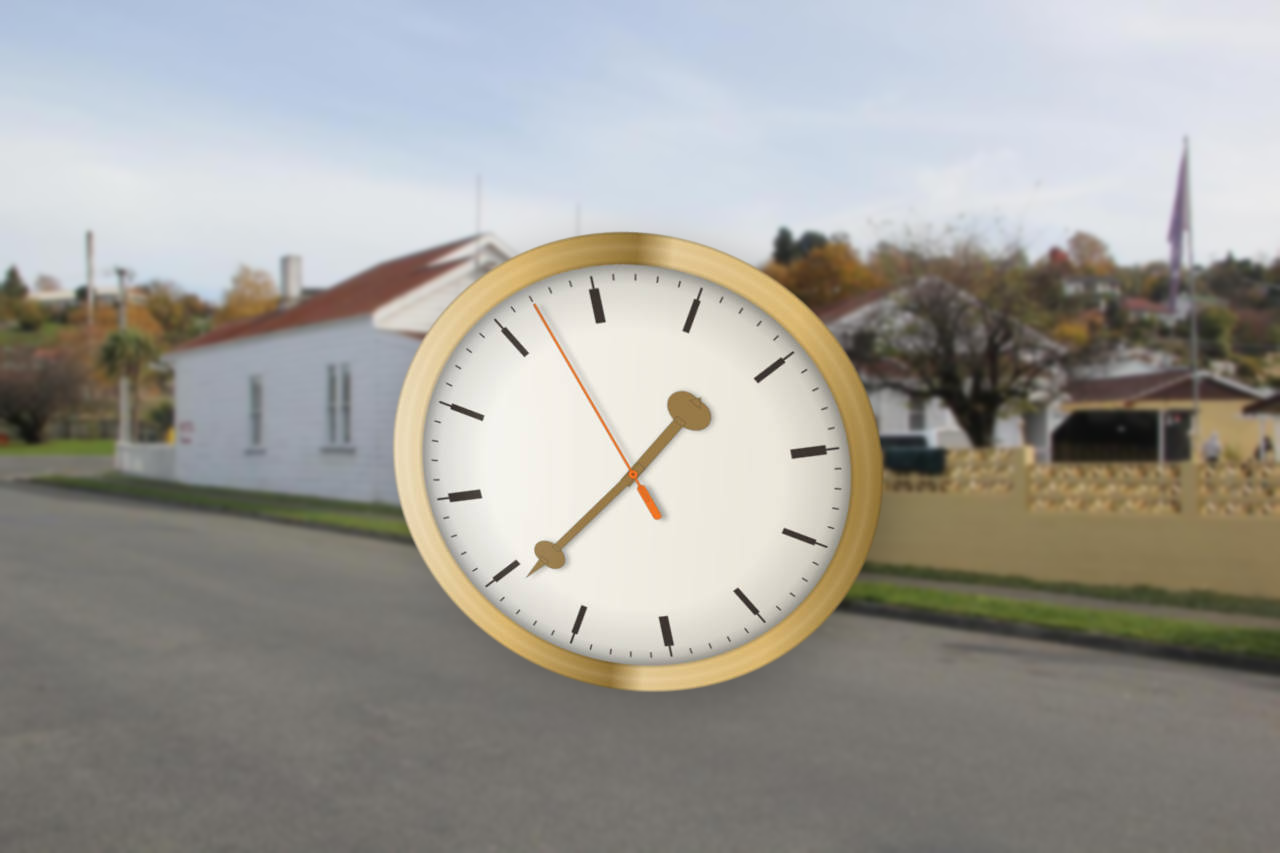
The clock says 1:38:57
